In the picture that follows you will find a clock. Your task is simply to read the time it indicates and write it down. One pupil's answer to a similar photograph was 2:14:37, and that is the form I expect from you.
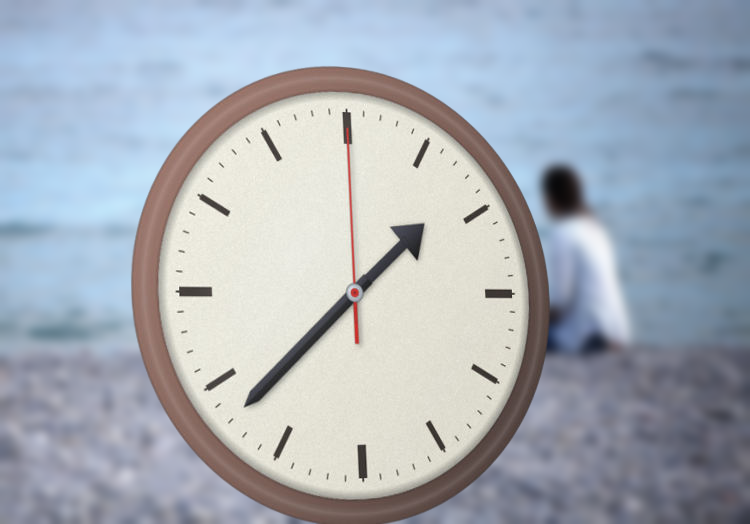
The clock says 1:38:00
